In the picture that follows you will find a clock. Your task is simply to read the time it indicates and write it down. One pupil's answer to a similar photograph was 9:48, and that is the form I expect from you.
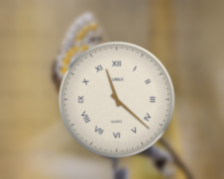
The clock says 11:22
